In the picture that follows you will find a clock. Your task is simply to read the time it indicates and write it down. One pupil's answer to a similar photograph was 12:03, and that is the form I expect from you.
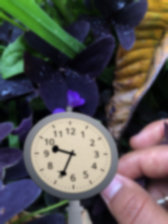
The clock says 9:34
